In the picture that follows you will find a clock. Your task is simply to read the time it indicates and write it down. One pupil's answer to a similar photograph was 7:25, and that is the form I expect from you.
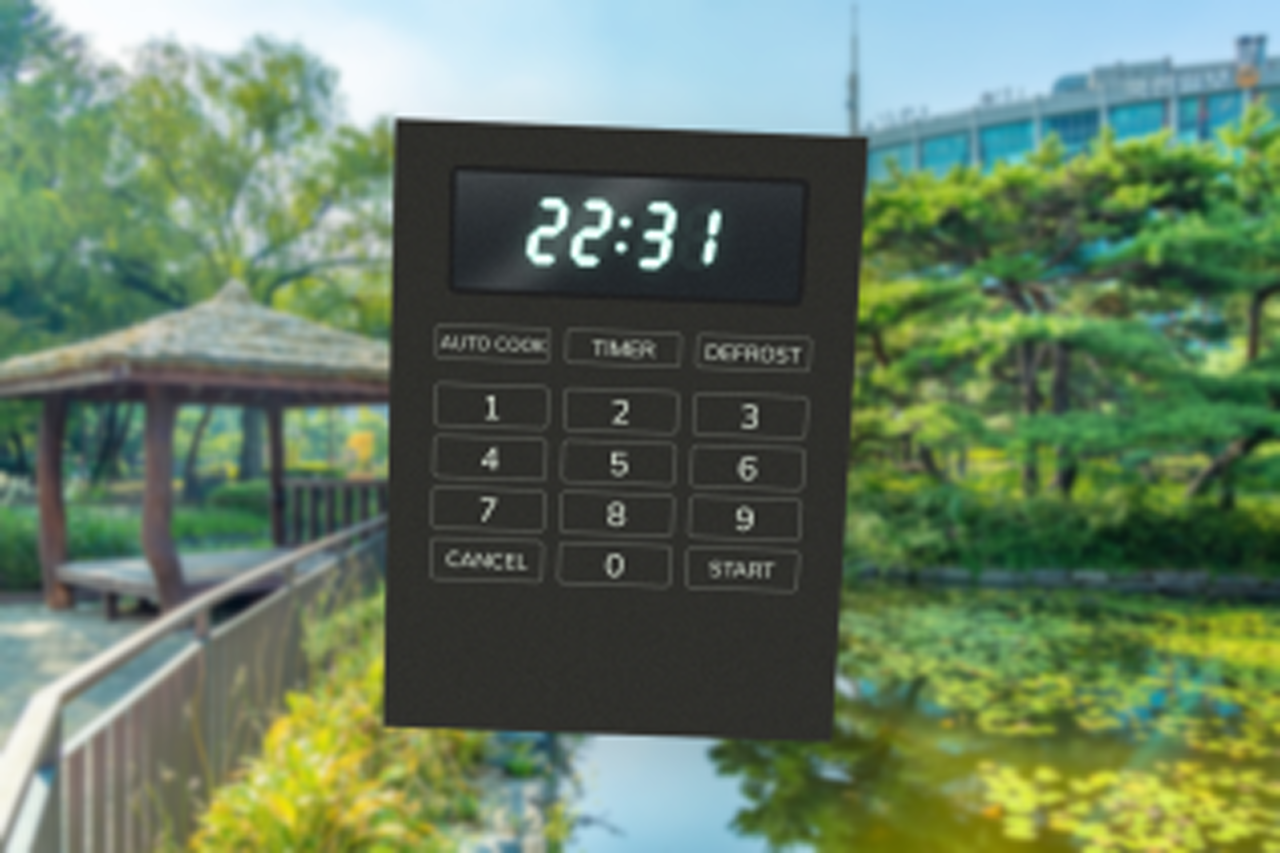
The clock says 22:31
